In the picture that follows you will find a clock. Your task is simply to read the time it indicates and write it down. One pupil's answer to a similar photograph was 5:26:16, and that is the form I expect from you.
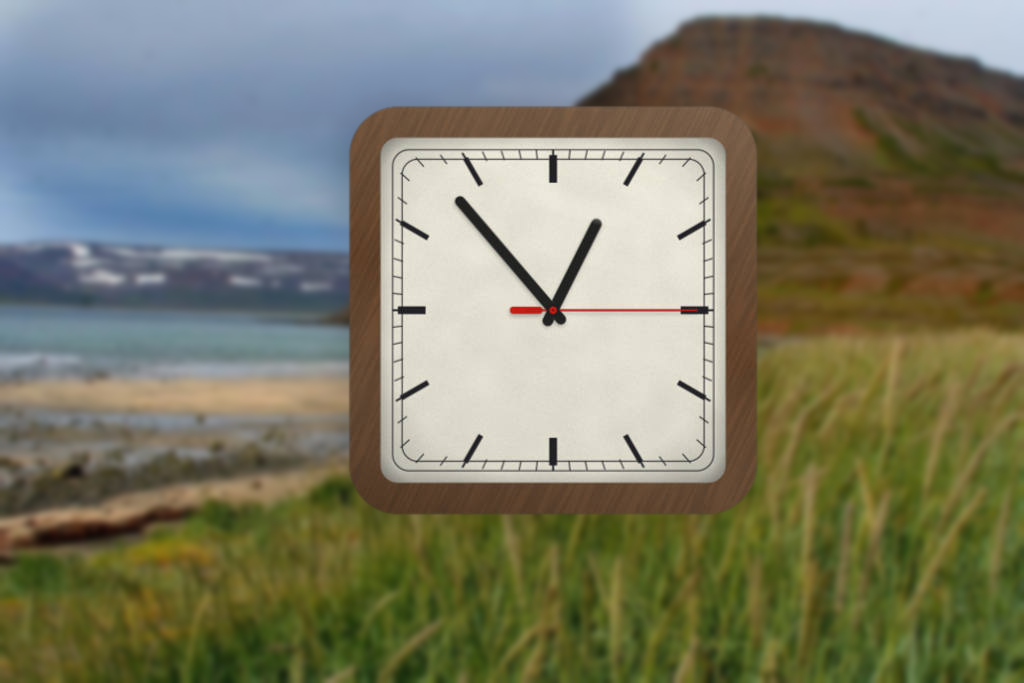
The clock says 12:53:15
